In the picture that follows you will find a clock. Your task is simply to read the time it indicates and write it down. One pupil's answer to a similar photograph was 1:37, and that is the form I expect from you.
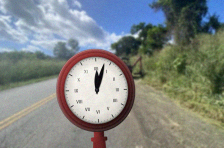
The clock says 12:03
